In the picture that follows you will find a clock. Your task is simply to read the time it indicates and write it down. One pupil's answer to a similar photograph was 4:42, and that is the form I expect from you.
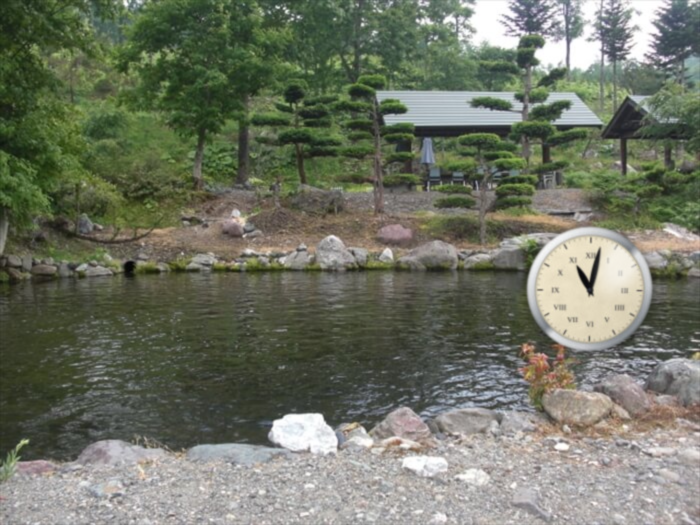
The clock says 11:02
